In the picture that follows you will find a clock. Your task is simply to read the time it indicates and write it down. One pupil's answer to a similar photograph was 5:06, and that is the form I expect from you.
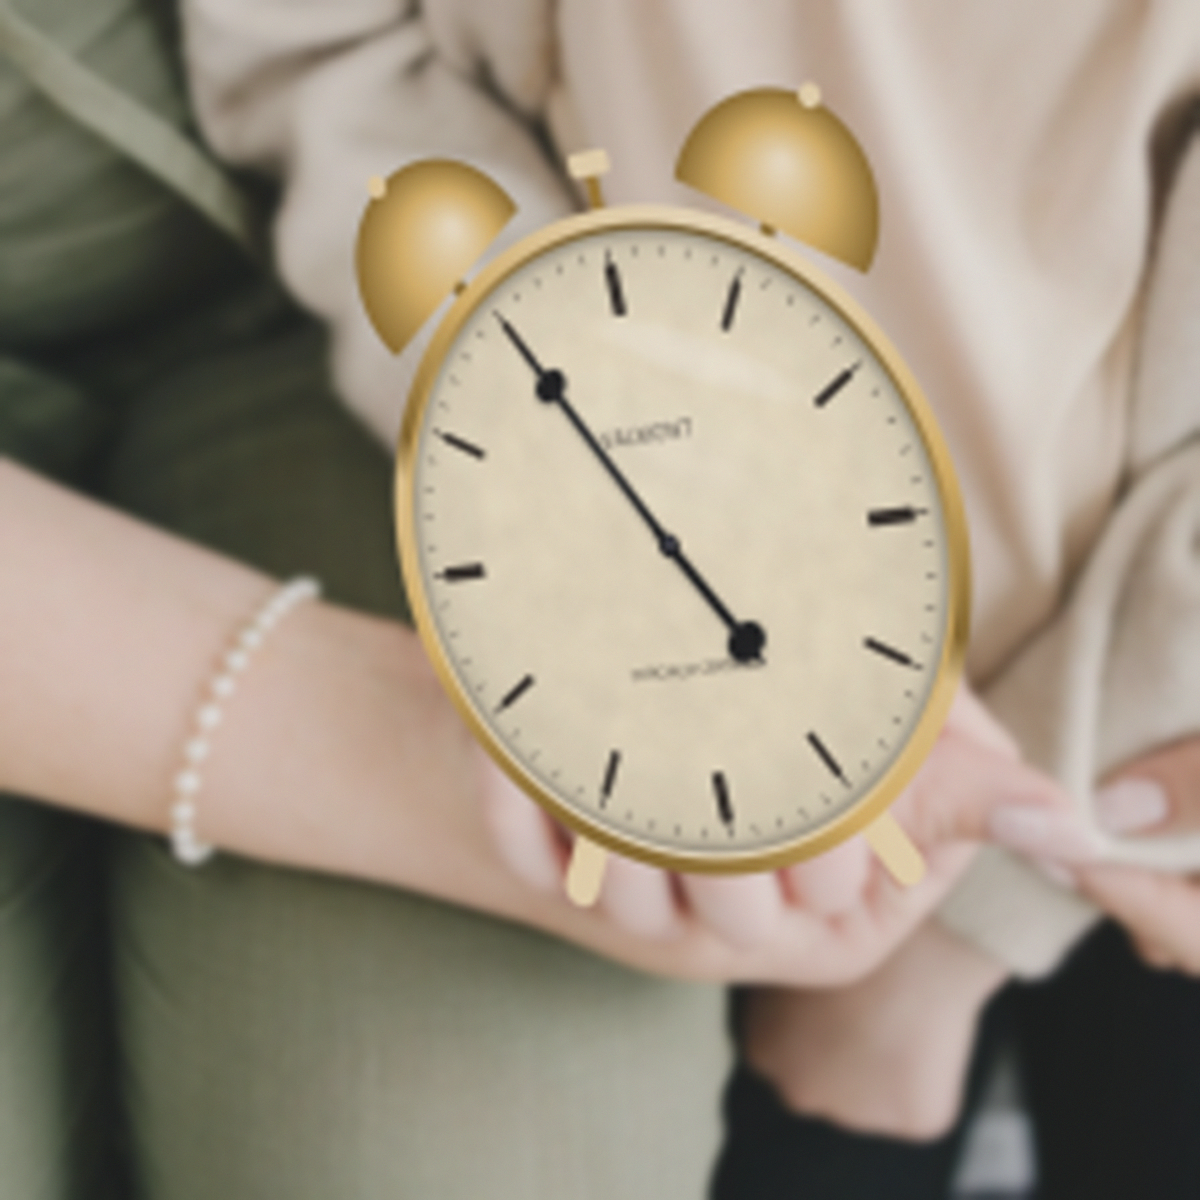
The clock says 4:55
